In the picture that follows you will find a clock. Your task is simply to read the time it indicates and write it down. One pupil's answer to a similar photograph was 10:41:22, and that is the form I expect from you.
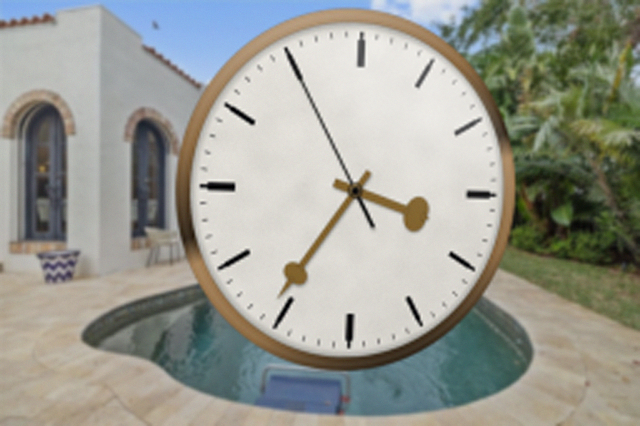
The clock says 3:35:55
